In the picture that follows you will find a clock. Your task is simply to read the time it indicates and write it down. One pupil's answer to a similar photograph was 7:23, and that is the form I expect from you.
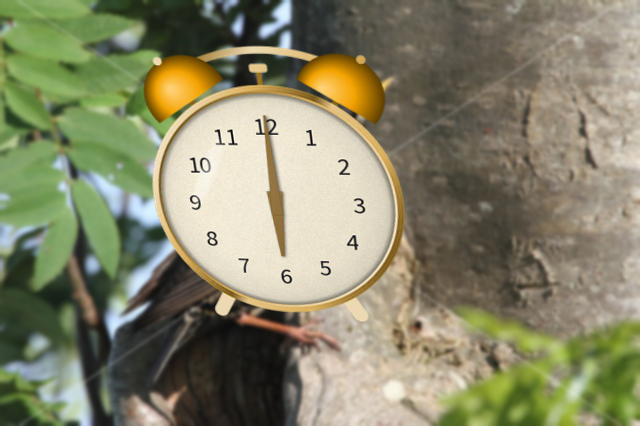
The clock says 6:00
